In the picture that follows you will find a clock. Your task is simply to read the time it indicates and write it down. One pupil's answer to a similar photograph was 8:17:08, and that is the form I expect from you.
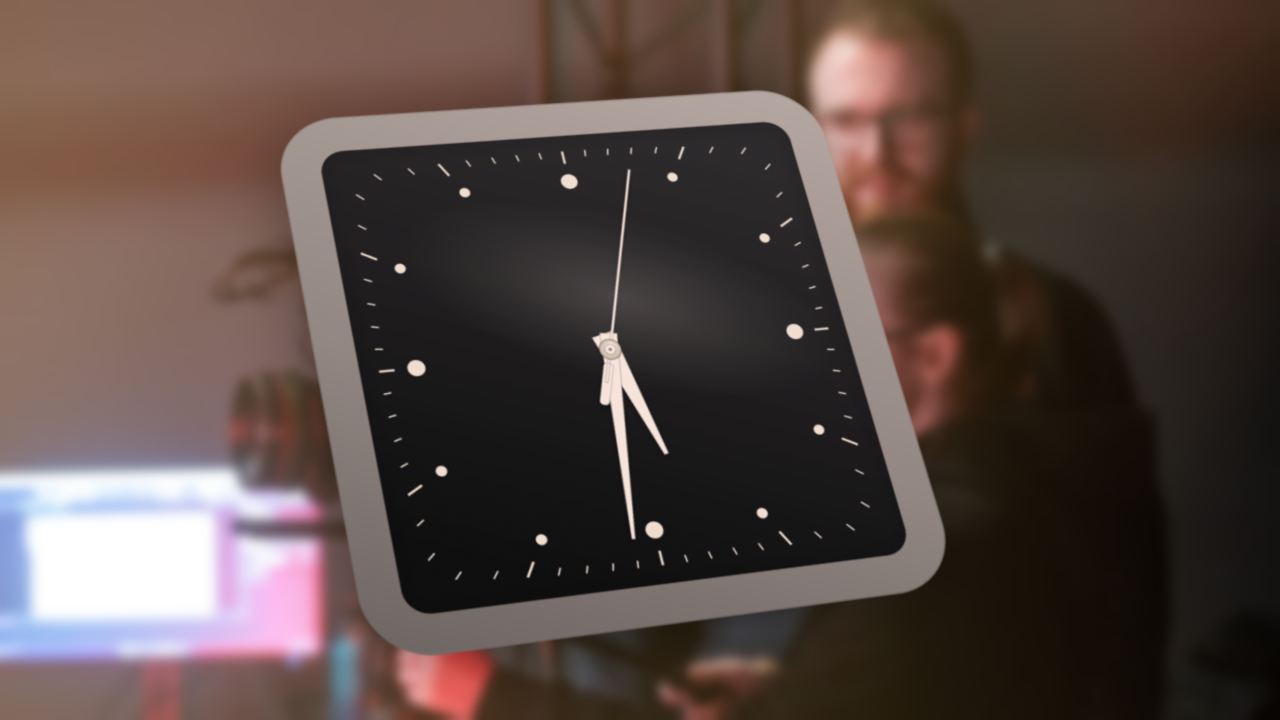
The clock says 5:31:03
